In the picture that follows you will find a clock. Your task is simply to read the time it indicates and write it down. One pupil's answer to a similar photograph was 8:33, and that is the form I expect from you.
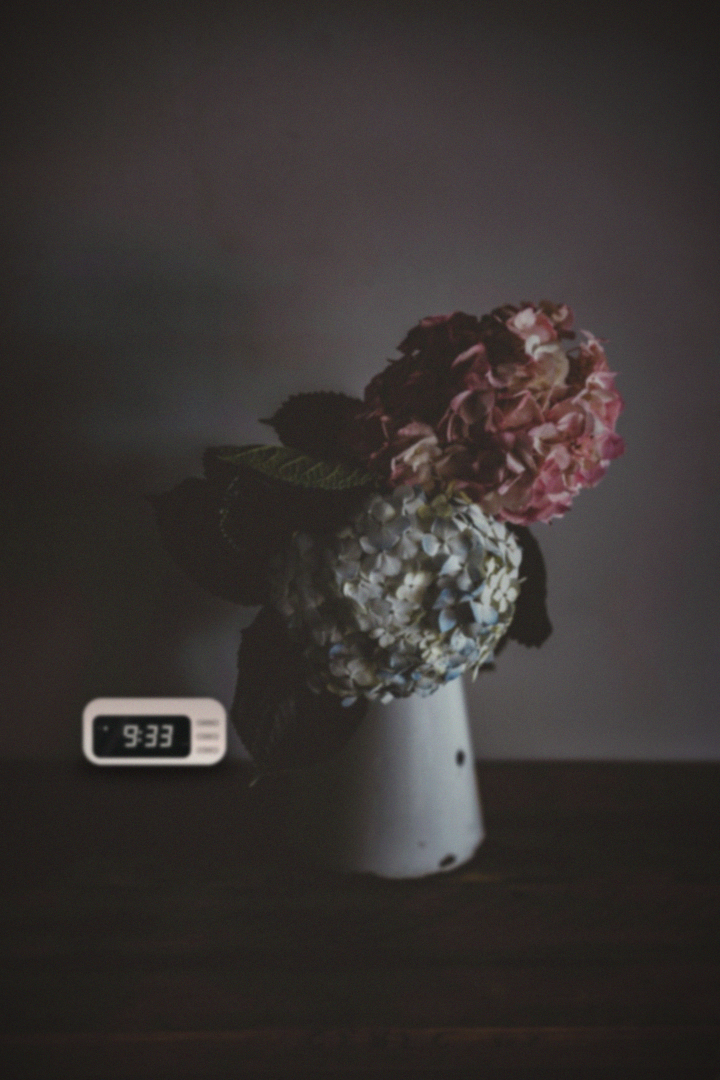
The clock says 9:33
